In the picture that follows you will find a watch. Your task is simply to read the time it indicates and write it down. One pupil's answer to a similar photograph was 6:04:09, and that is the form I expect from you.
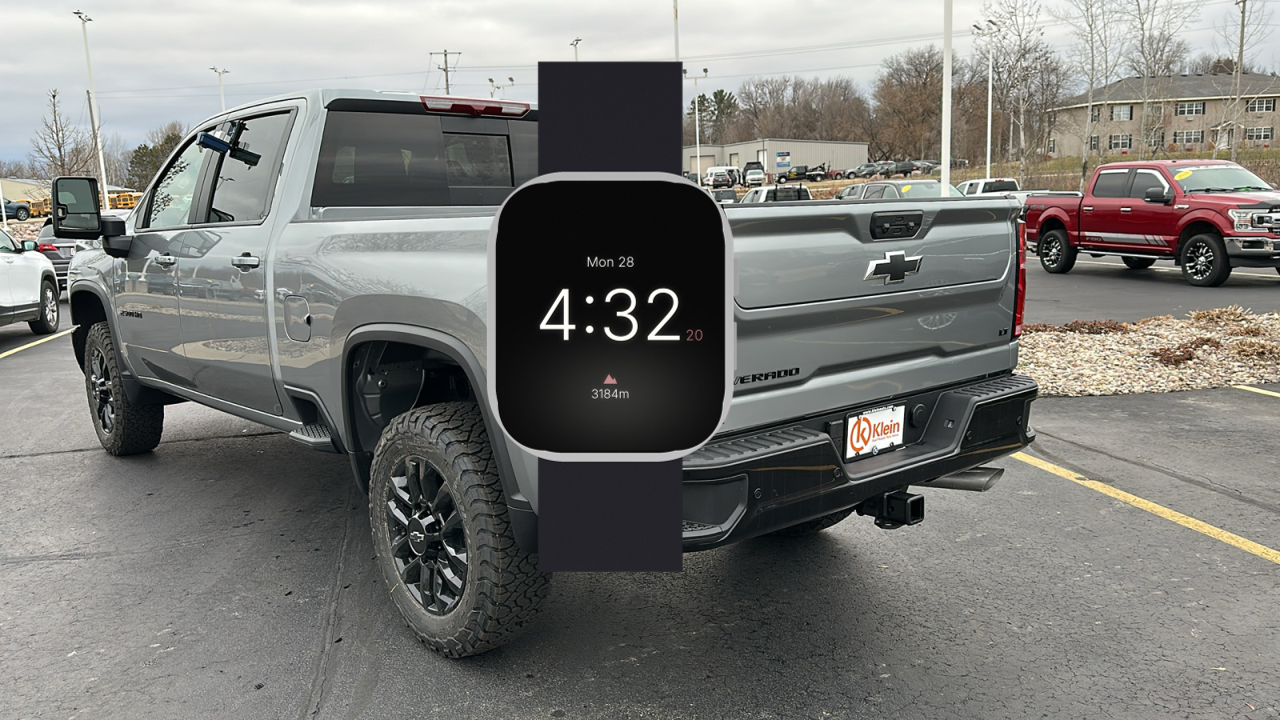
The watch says 4:32:20
